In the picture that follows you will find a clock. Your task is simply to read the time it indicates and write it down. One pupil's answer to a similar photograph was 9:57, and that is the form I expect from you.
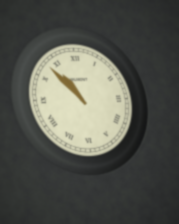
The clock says 10:53
